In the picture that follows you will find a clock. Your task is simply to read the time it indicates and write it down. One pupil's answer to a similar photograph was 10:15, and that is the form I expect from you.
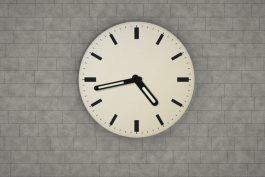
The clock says 4:43
